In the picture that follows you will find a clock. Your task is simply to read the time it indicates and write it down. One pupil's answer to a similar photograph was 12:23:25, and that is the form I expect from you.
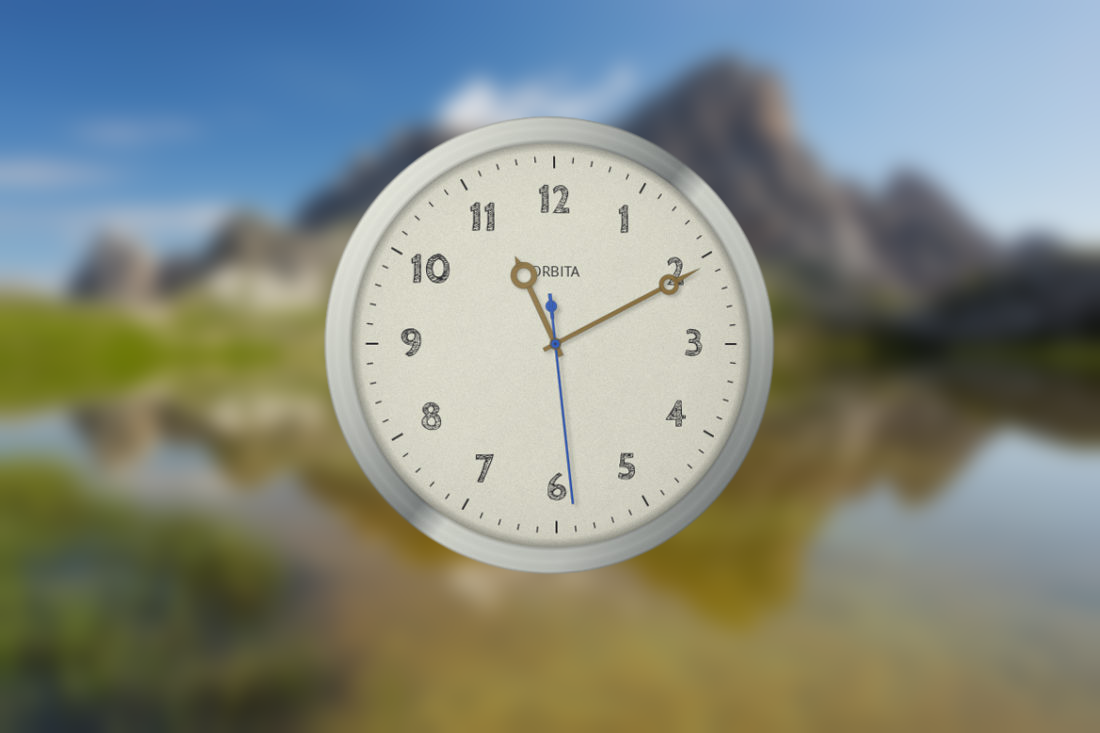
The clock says 11:10:29
